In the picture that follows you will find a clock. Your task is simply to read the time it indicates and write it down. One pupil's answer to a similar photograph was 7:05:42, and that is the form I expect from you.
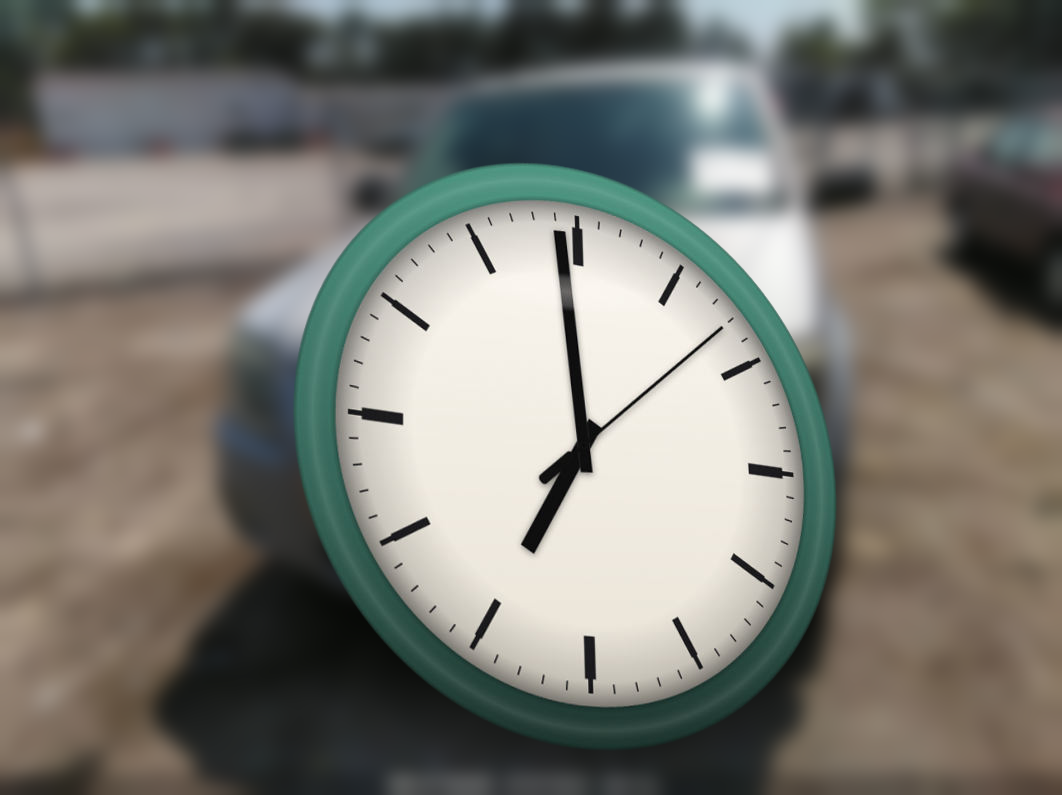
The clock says 6:59:08
